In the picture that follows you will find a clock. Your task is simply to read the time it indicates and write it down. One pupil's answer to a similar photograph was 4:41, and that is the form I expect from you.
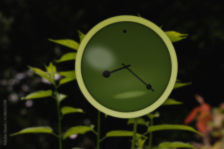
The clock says 8:22
